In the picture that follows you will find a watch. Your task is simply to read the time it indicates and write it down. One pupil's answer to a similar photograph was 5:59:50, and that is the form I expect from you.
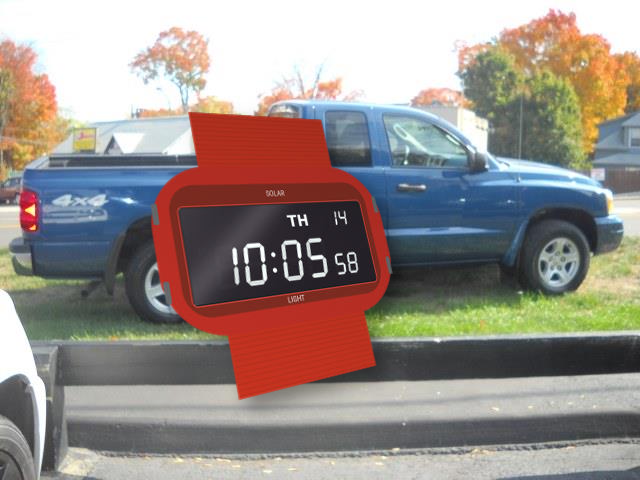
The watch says 10:05:58
